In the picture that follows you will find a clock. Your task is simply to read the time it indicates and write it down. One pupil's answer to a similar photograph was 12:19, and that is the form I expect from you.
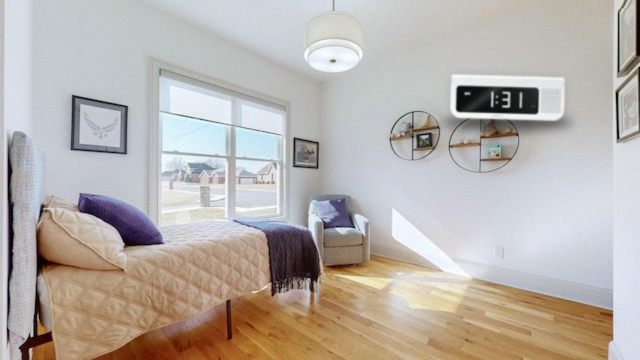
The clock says 1:31
